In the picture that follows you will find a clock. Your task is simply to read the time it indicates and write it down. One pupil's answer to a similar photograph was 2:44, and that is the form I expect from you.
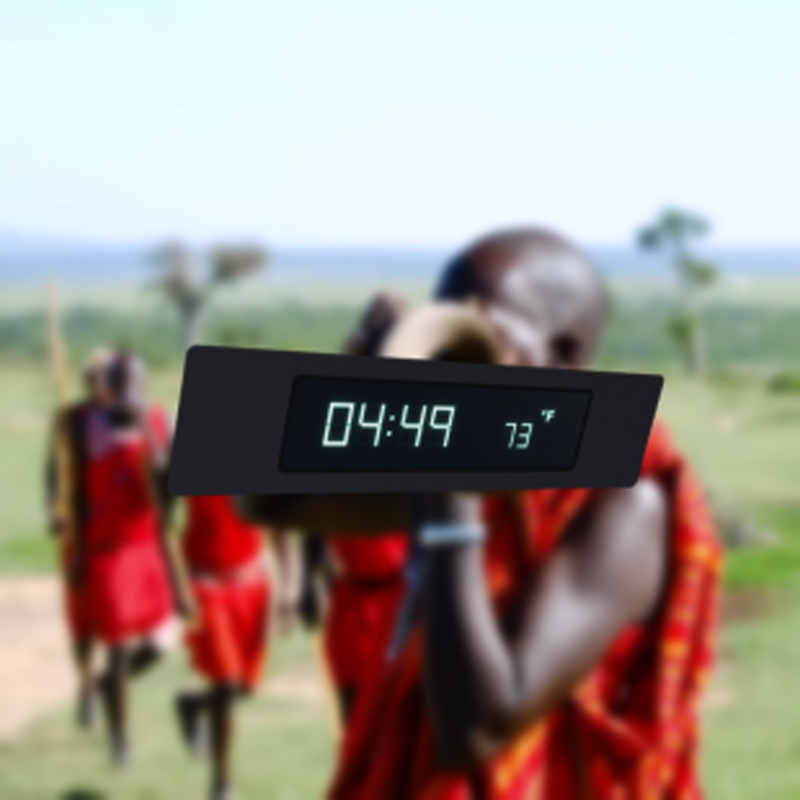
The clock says 4:49
